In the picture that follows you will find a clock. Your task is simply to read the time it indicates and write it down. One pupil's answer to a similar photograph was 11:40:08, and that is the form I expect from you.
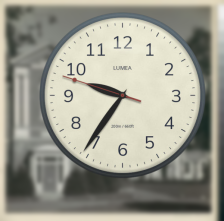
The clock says 9:35:48
